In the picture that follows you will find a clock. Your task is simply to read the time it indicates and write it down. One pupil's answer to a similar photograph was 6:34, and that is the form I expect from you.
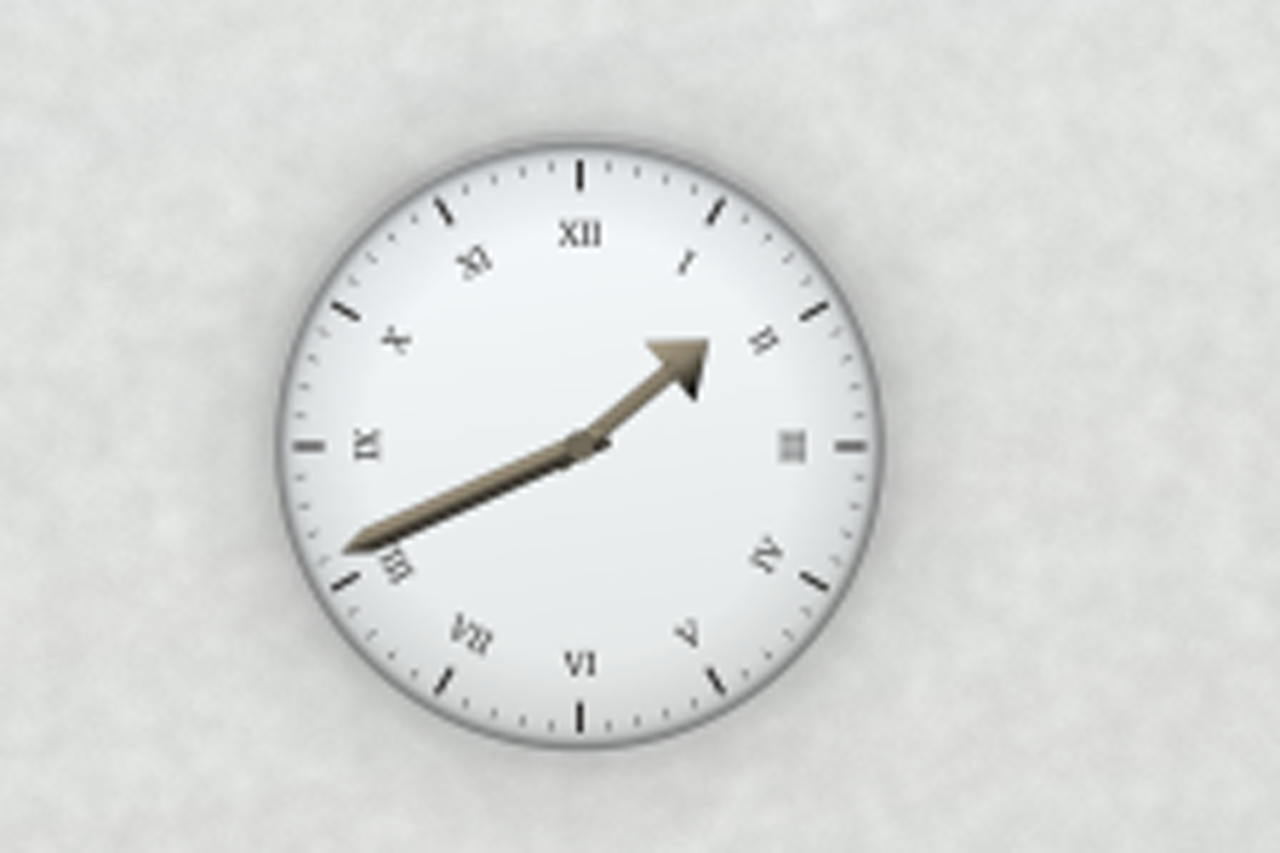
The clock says 1:41
